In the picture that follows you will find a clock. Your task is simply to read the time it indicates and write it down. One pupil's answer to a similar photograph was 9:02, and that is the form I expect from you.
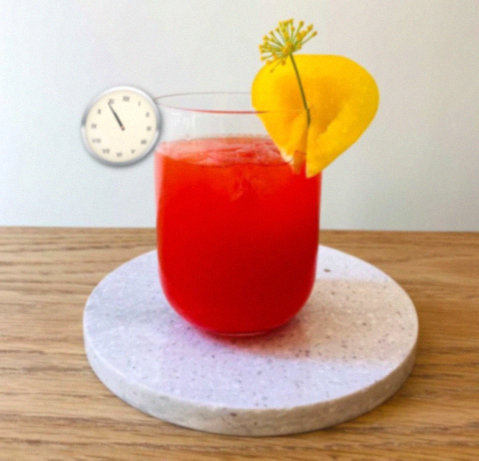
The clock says 10:54
